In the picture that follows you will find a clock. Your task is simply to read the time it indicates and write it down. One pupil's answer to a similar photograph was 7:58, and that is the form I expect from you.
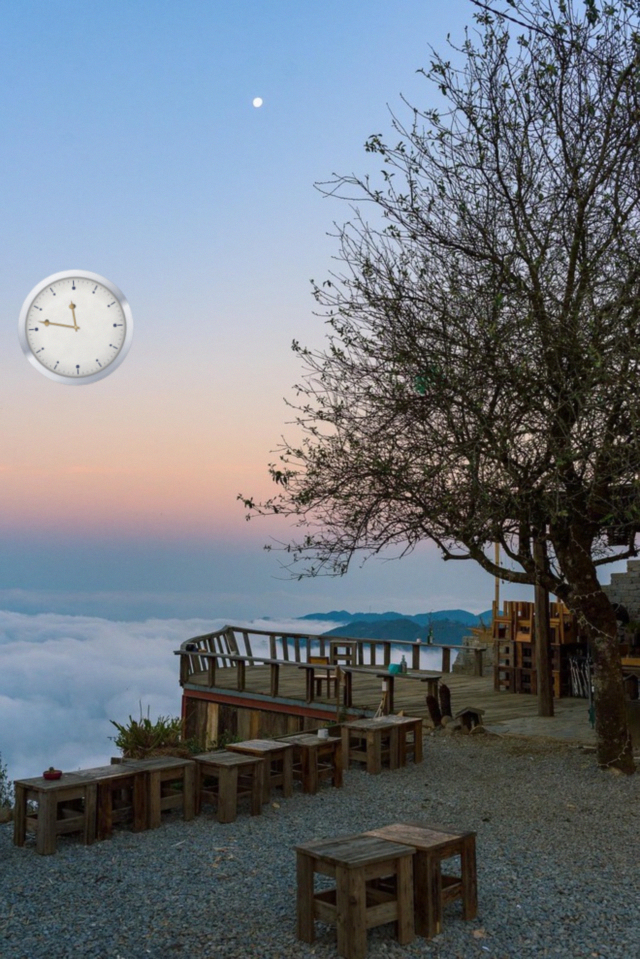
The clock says 11:47
